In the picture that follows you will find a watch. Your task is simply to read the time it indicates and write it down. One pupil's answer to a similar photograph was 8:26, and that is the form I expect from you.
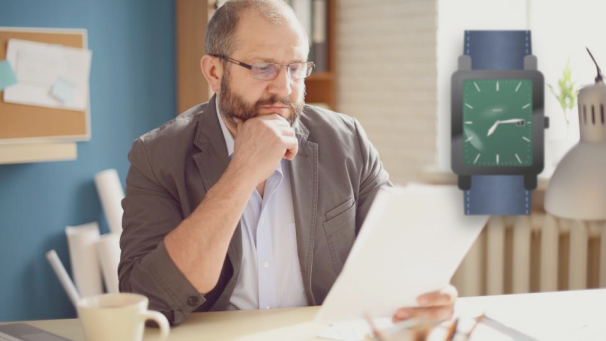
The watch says 7:14
